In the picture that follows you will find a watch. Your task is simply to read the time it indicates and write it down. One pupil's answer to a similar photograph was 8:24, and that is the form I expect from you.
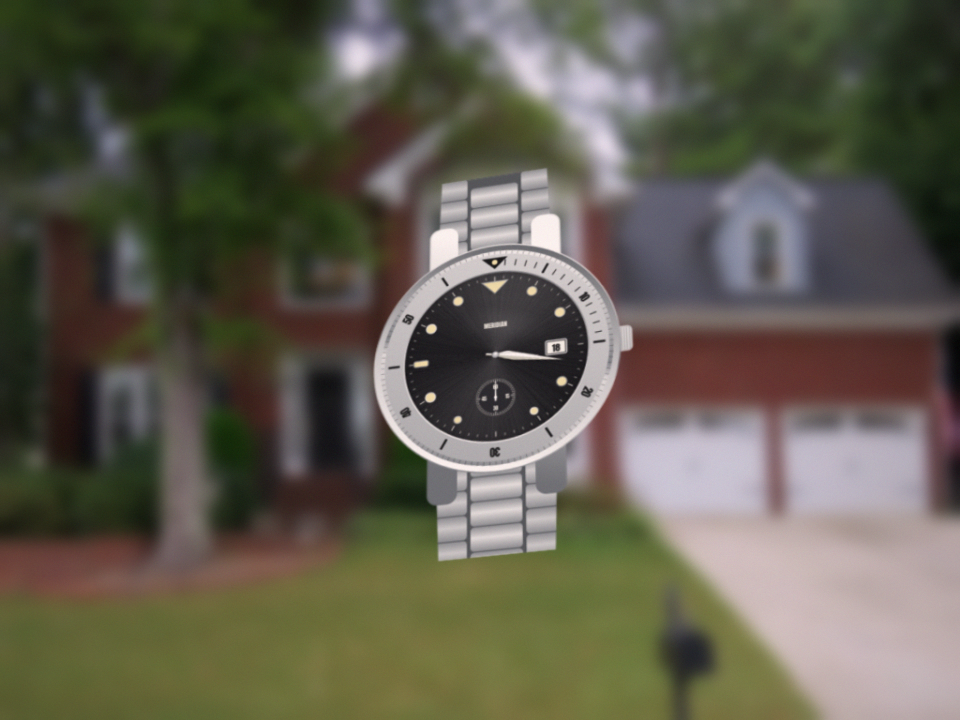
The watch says 3:17
